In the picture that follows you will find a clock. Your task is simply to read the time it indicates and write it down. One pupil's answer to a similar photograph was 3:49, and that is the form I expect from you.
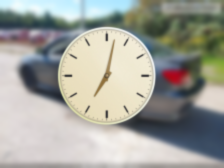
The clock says 7:02
